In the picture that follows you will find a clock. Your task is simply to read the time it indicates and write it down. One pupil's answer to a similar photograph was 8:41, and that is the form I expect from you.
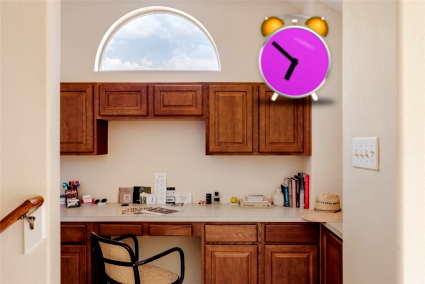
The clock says 6:52
